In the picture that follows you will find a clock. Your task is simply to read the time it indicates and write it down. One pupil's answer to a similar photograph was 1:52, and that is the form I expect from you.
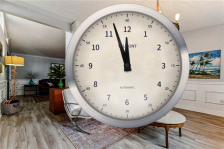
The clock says 11:57
